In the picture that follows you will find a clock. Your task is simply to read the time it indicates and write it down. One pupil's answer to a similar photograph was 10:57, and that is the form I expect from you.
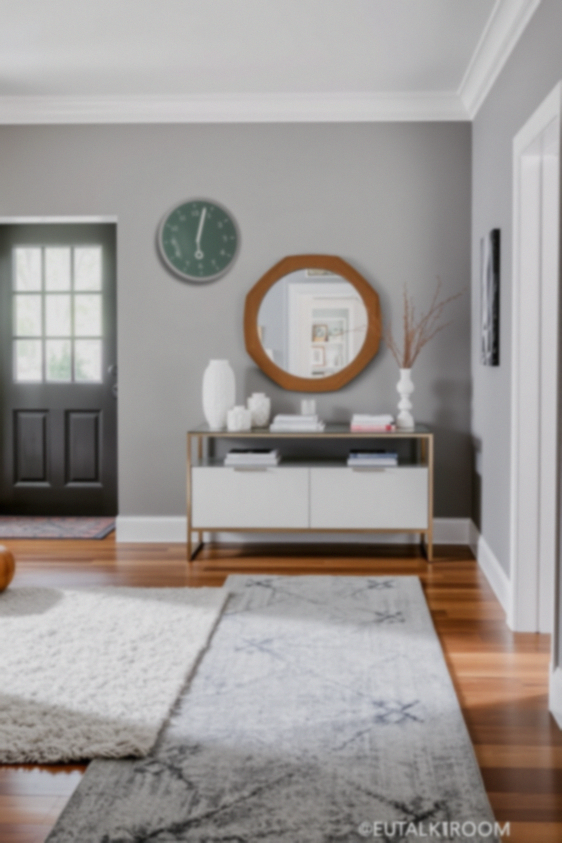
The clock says 6:03
